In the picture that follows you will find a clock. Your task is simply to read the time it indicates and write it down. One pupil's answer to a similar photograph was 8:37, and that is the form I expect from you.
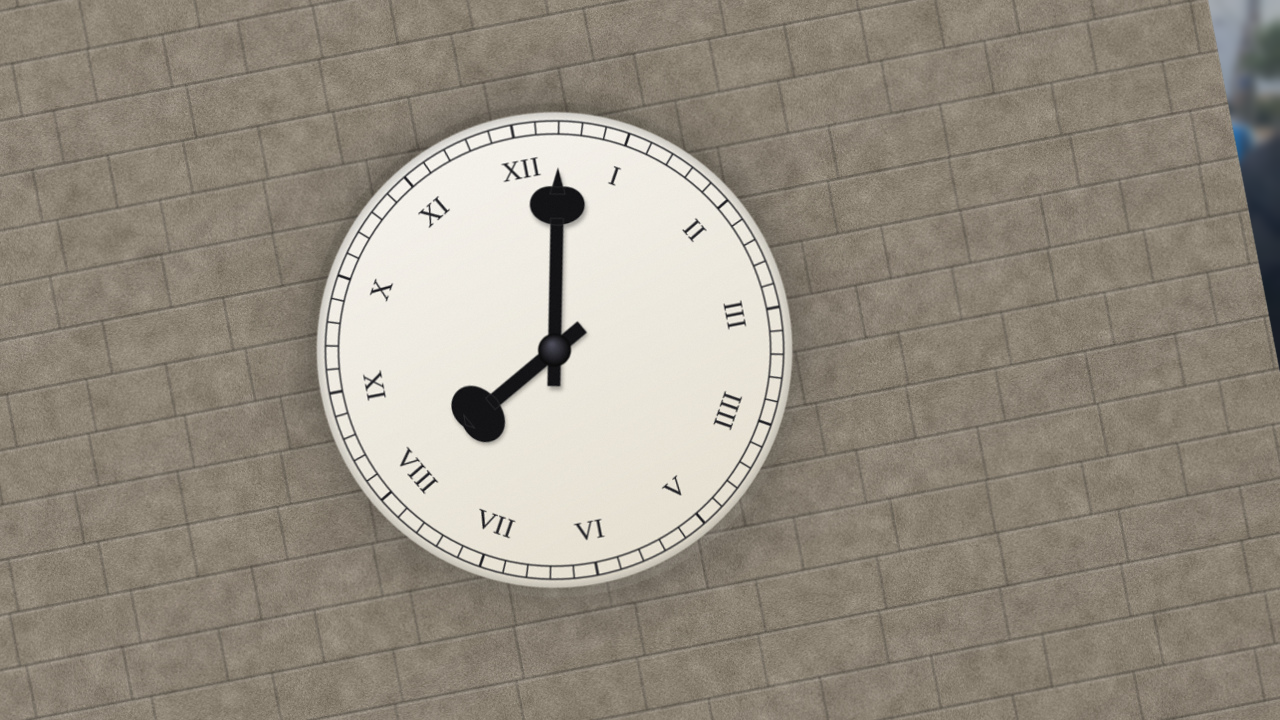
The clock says 8:02
